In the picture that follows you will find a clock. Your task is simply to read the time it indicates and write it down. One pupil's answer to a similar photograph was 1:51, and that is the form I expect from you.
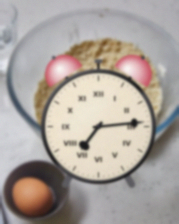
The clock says 7:14
